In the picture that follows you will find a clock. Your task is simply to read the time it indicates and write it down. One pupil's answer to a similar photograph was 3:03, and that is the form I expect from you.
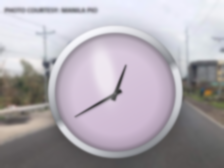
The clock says 12:40
